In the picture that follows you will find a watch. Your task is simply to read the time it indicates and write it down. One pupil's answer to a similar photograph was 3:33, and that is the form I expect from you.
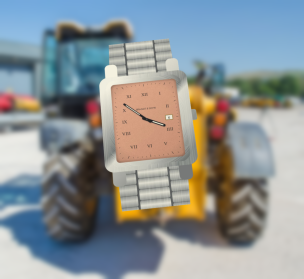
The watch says 3:52
